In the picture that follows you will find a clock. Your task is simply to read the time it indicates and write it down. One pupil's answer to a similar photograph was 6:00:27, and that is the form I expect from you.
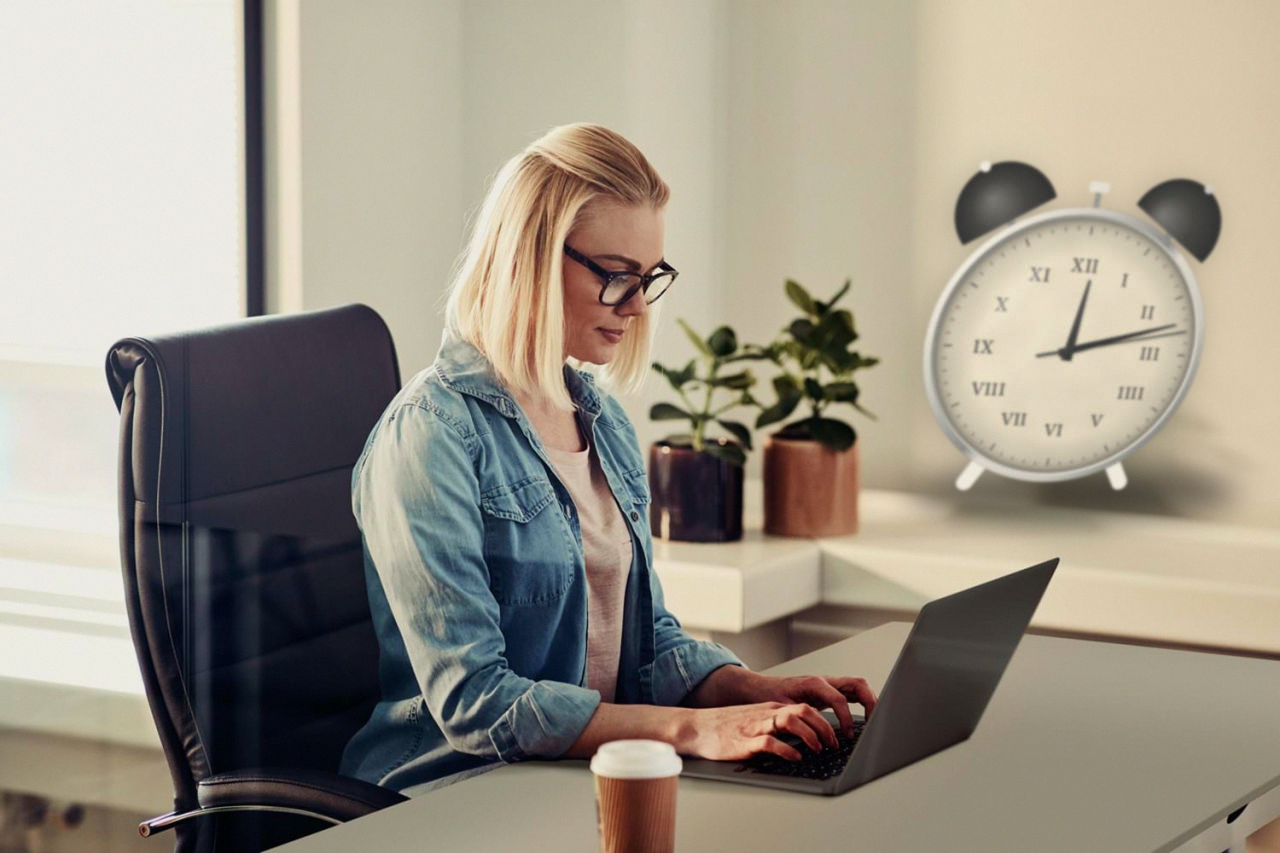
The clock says 12:12:13
